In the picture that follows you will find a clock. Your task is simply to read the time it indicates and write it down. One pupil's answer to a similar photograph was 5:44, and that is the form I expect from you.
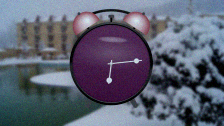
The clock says 6:14
